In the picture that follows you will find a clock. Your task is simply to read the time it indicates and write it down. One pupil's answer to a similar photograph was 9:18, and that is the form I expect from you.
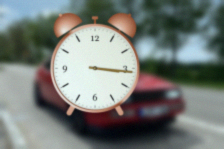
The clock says 3:16
